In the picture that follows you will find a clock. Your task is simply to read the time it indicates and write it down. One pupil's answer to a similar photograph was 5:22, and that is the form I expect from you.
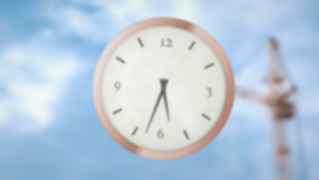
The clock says 5:33
